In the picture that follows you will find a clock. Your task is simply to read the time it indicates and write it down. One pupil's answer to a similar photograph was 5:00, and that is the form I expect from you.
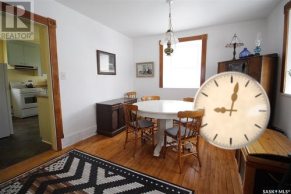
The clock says 9:02
